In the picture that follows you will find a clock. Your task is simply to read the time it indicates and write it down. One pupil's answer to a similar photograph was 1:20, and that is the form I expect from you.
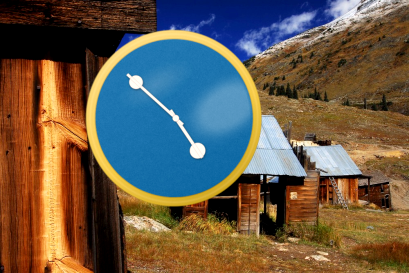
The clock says 4:52
